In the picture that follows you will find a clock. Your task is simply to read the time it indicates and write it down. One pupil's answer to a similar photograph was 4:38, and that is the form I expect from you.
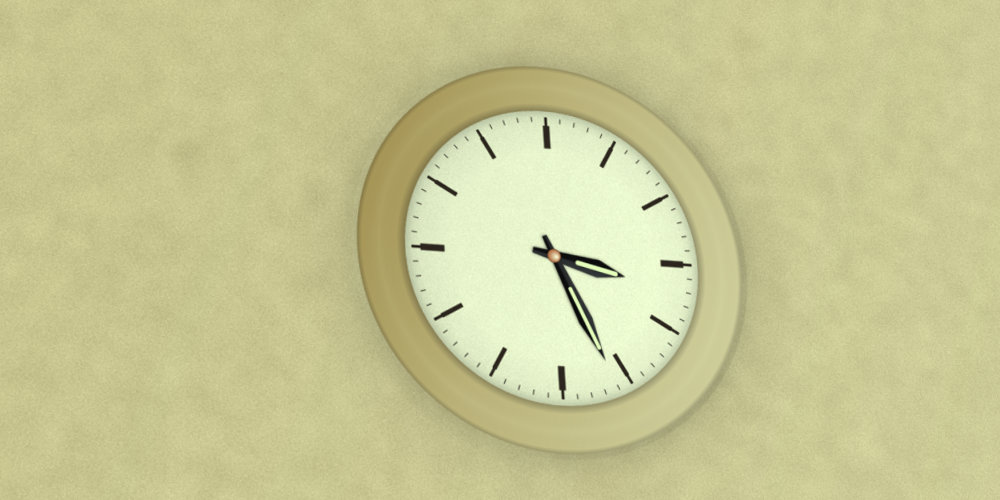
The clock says 3:26
